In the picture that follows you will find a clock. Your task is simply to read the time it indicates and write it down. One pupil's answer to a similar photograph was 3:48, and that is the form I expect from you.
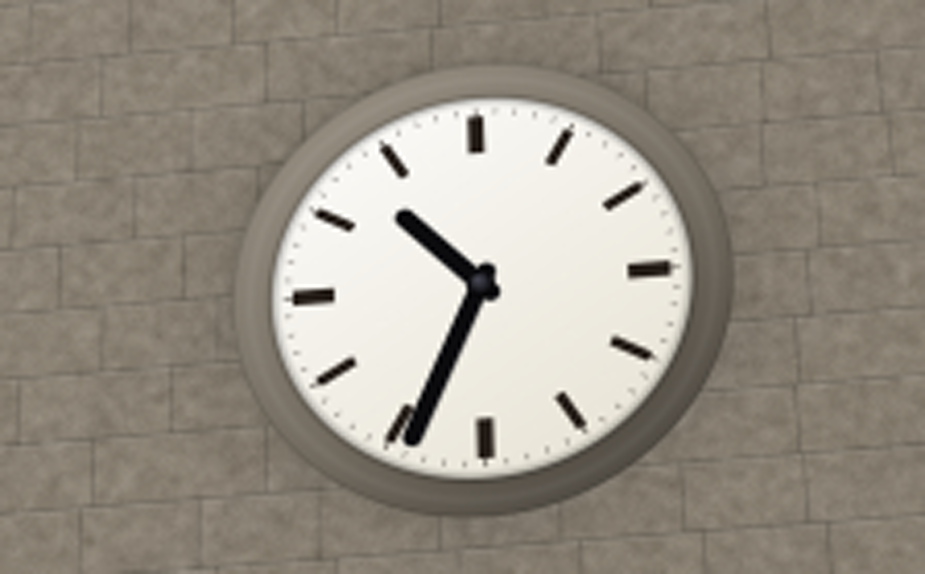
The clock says 10:34
